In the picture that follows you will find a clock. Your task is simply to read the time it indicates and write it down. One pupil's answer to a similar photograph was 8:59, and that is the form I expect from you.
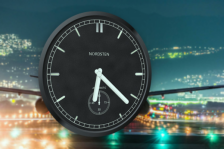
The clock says 6:22
